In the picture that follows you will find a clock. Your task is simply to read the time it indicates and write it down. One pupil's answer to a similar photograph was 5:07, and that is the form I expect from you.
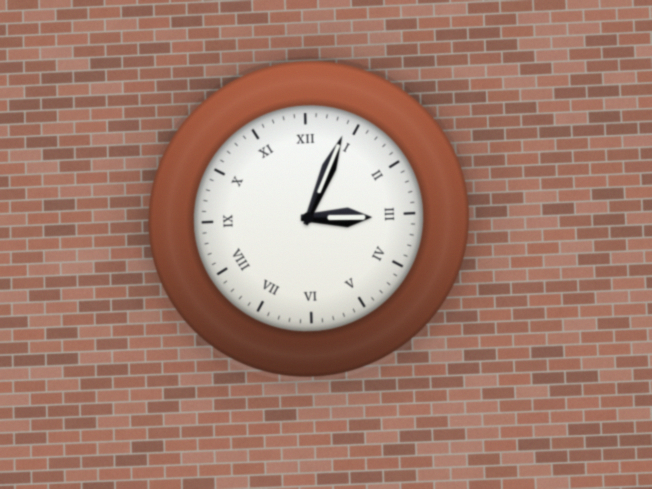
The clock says 3:04
